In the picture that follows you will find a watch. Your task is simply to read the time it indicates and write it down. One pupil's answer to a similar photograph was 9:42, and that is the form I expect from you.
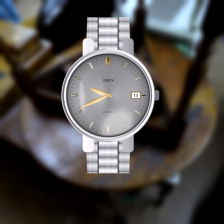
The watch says 9:41
